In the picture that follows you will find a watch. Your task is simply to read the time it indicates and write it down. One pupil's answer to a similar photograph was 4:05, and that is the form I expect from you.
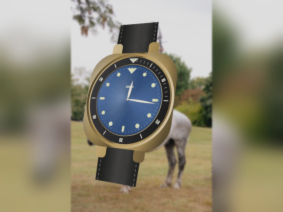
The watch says 12:16
